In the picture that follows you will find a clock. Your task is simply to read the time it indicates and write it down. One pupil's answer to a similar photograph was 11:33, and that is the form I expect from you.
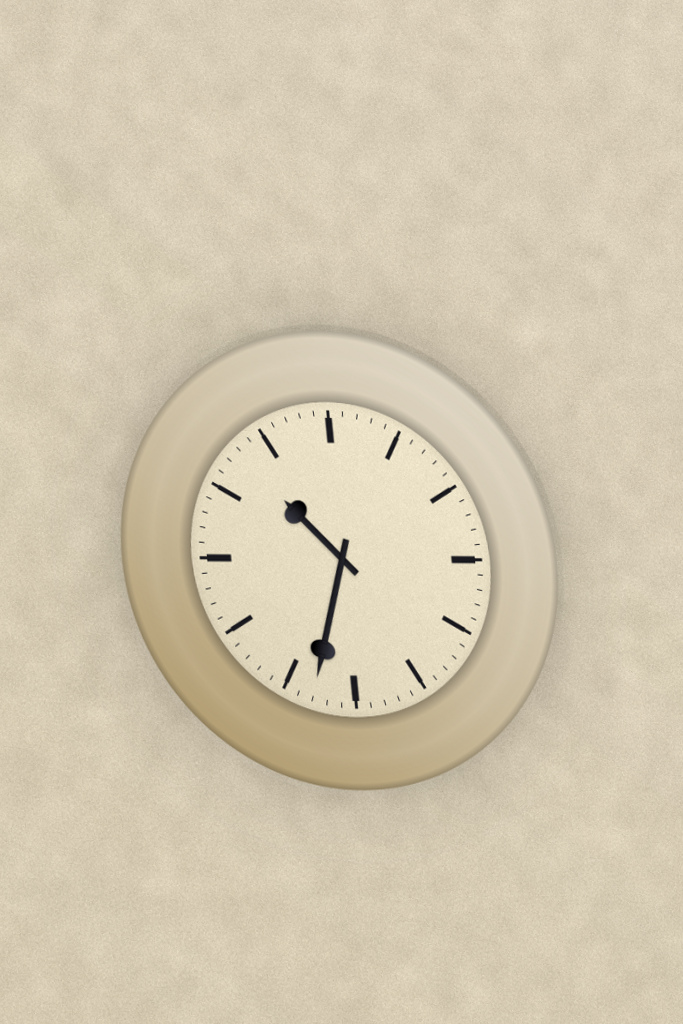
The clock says 10:33
